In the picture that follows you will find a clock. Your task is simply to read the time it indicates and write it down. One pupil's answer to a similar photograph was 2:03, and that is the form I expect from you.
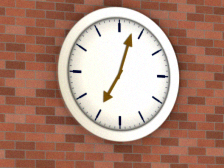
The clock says 7:03
